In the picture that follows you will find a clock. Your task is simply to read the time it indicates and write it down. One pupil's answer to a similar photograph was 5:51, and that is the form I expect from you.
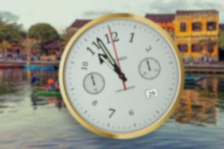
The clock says 10:57
